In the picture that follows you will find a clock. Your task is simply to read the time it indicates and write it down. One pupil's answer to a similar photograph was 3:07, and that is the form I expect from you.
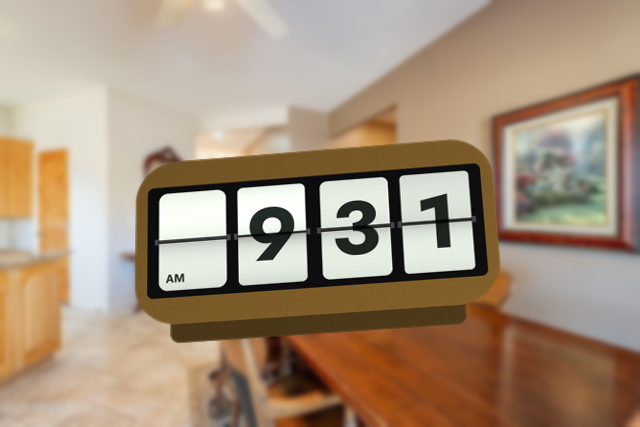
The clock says 9:31
